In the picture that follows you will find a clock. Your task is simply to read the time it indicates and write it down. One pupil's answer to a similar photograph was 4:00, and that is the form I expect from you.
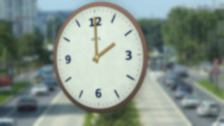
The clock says 2:00
